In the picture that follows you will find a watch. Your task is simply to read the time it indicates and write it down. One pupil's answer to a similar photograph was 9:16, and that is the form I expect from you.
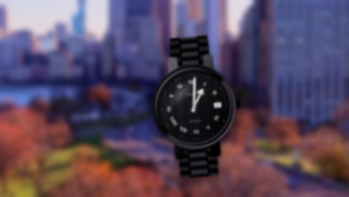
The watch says 1:01
